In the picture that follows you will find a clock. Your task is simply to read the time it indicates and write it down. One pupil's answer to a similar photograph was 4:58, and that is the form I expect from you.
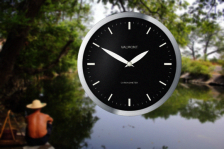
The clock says 1:50
